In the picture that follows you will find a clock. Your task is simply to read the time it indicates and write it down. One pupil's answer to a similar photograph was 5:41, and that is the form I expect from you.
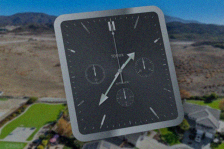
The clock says 1:37
